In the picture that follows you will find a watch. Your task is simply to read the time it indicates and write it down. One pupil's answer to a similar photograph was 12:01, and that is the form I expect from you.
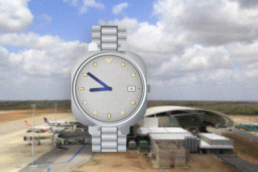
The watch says 8:51
